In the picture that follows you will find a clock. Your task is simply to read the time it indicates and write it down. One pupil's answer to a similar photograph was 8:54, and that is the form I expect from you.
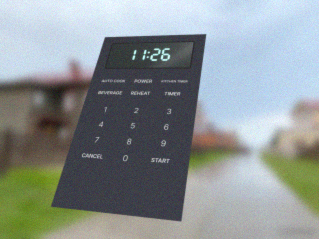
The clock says 11:26
